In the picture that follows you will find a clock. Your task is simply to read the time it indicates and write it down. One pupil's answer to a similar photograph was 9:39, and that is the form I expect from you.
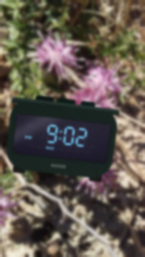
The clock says 9:02
